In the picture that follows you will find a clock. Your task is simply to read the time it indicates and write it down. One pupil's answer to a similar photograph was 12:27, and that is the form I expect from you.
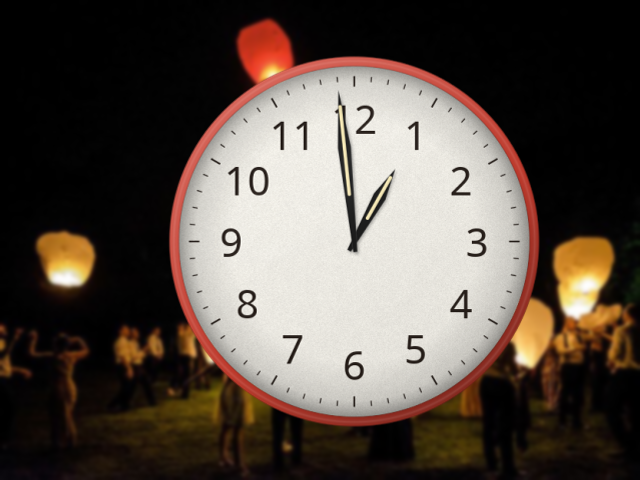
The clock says 12:59
